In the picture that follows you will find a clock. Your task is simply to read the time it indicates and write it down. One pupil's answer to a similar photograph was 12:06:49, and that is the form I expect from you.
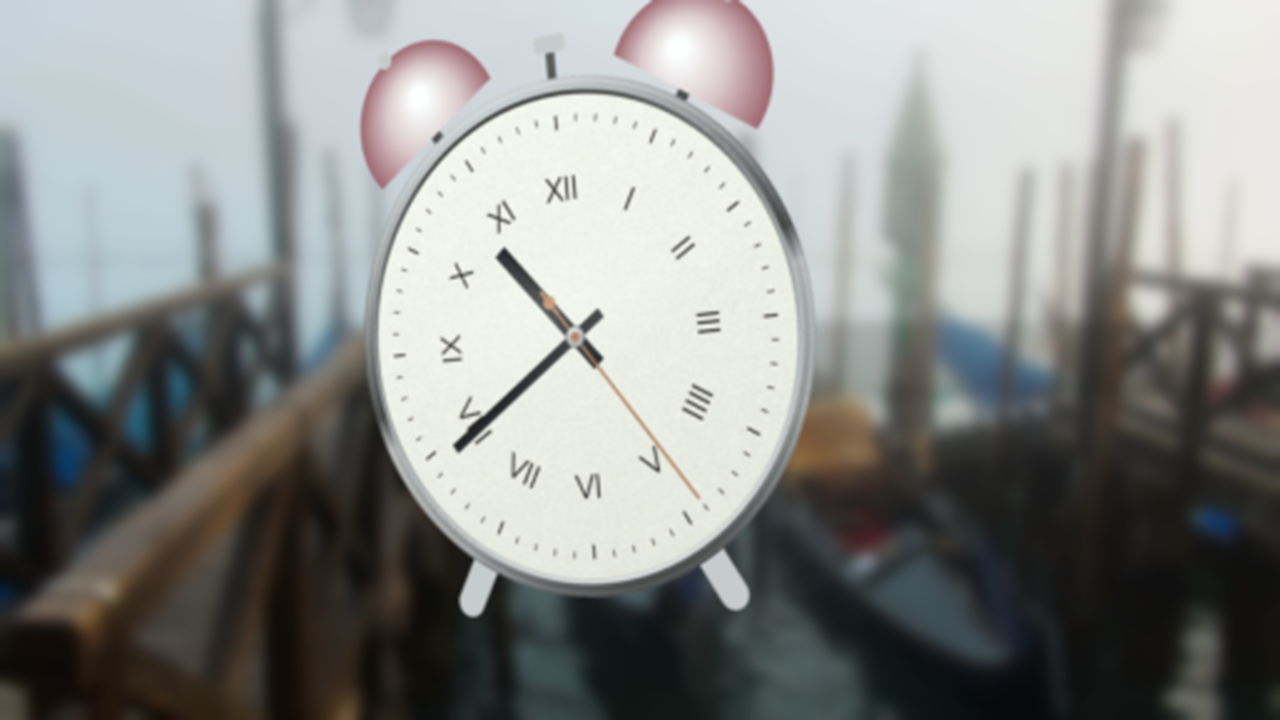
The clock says 10:39:24
